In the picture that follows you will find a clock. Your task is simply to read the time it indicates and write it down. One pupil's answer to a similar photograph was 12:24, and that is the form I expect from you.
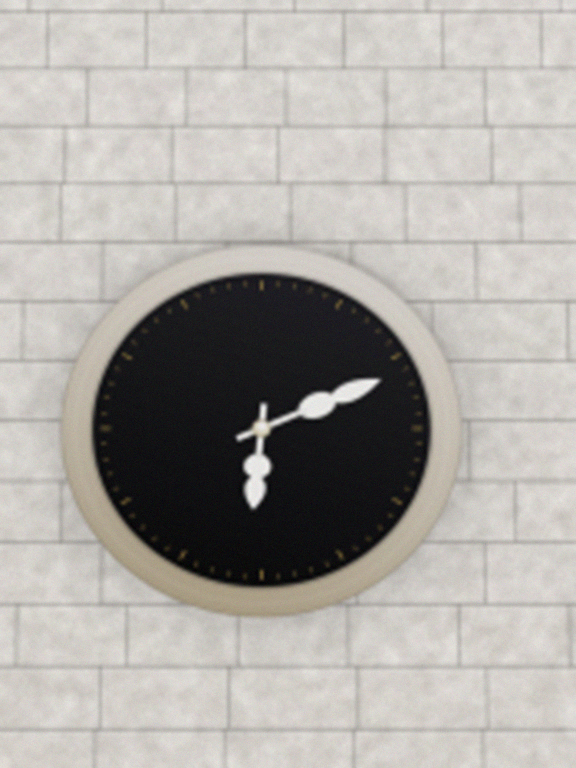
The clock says 6:11
